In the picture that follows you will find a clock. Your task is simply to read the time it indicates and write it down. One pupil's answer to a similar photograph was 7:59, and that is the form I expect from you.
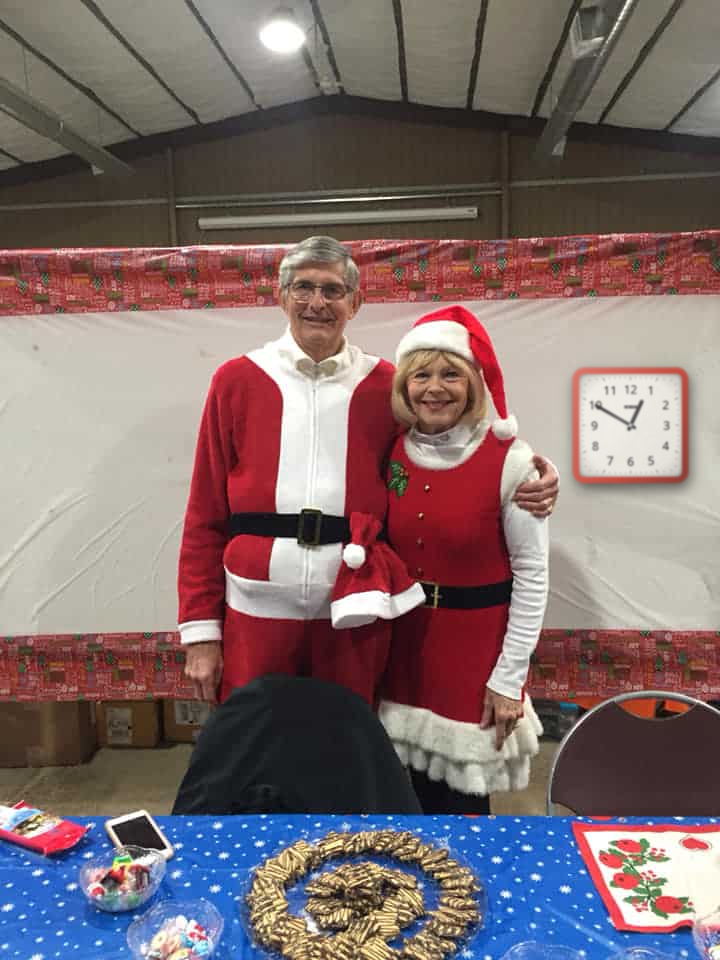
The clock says 12:50
